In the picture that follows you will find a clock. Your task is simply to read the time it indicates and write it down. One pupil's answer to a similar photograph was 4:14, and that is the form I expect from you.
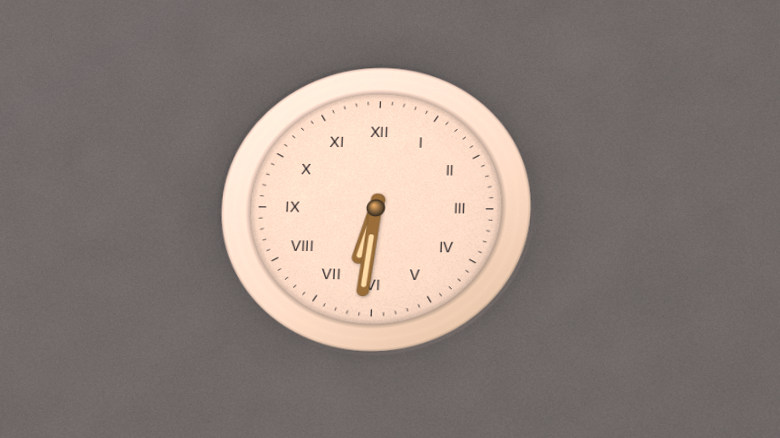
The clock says 6:31
